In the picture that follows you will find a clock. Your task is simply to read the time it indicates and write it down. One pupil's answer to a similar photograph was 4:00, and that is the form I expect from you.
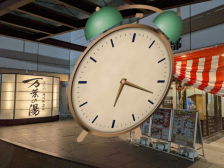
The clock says 6:18
